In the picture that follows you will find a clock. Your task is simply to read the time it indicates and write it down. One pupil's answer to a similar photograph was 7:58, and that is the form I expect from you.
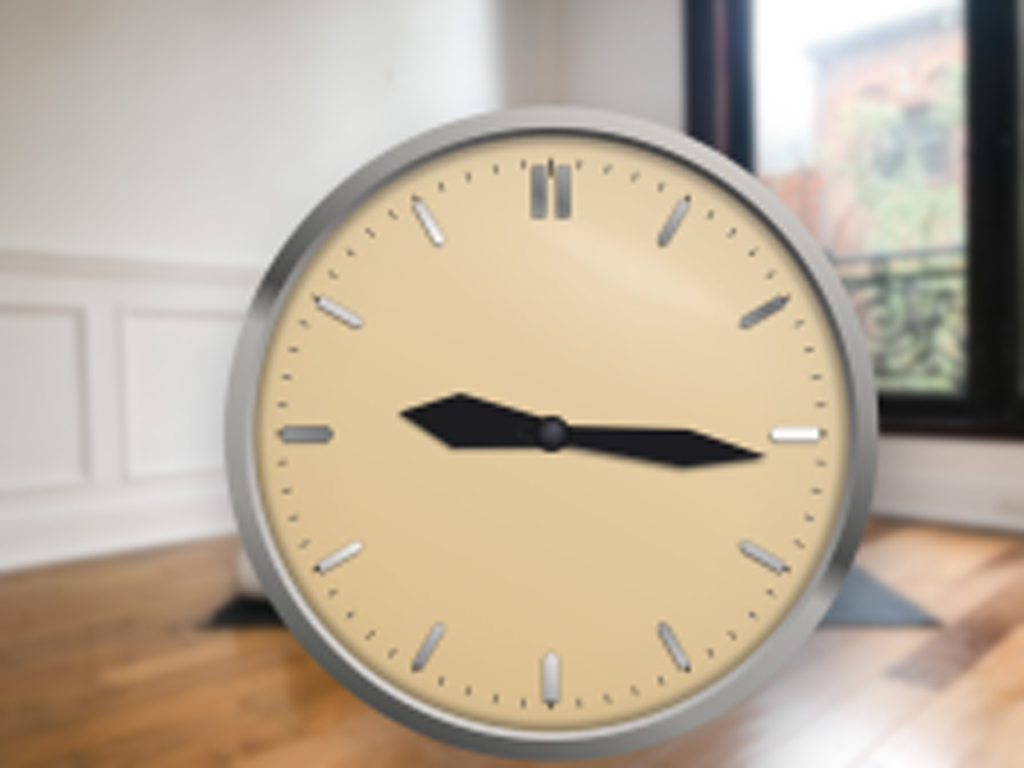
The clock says 9:16
